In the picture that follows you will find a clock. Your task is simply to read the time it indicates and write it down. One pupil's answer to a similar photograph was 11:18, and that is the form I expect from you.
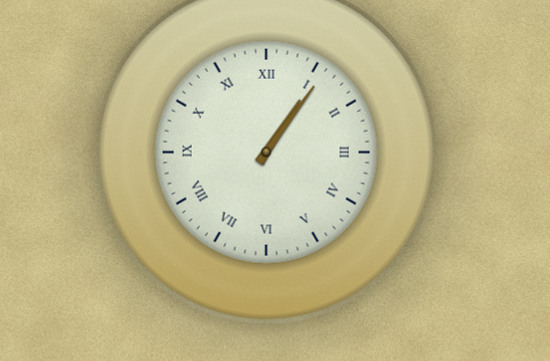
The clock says 1:06
